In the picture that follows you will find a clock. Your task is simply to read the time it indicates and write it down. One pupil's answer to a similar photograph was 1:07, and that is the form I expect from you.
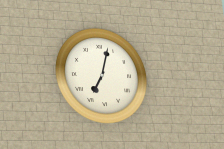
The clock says 7:03
